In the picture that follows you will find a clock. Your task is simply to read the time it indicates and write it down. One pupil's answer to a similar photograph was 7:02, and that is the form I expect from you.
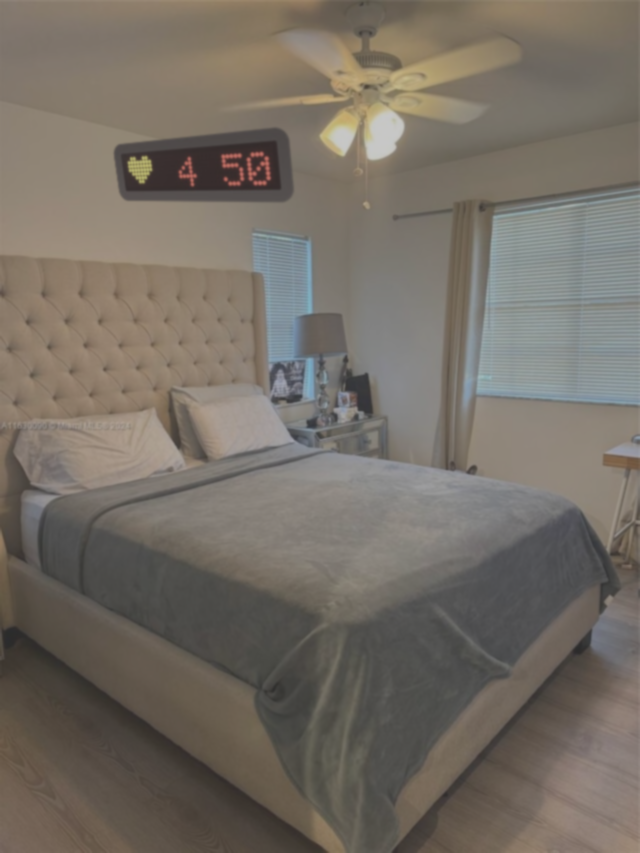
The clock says 4:50
